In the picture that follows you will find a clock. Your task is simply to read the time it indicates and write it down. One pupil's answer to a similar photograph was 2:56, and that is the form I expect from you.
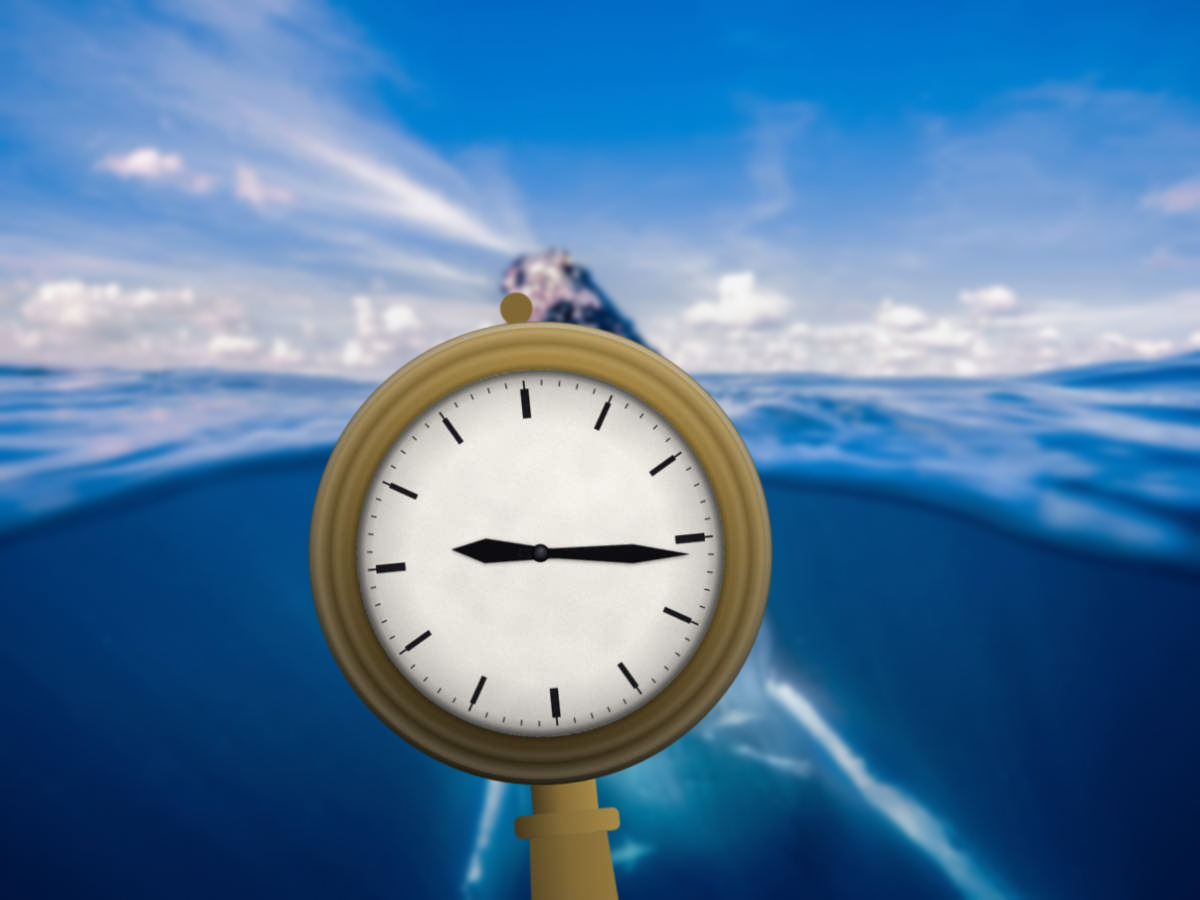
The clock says 9:16
